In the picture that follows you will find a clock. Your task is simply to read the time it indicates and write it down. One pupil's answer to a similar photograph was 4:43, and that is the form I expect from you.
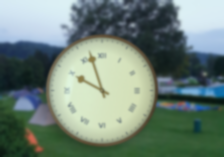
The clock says 9:57
